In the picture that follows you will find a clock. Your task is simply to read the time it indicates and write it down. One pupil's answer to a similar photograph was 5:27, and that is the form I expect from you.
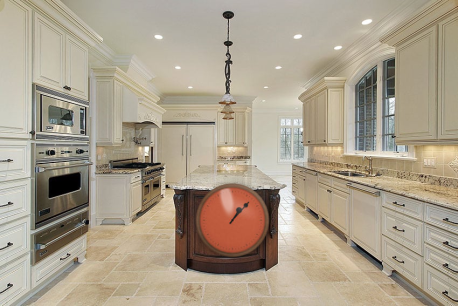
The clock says 1:07
